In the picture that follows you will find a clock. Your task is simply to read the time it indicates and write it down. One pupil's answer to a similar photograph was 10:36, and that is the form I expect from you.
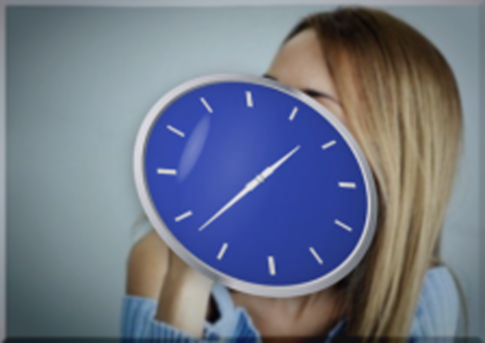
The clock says 1:38
